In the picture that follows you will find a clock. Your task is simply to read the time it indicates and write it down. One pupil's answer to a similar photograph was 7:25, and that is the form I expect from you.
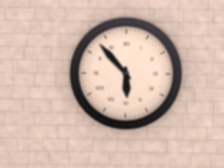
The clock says 5:53
